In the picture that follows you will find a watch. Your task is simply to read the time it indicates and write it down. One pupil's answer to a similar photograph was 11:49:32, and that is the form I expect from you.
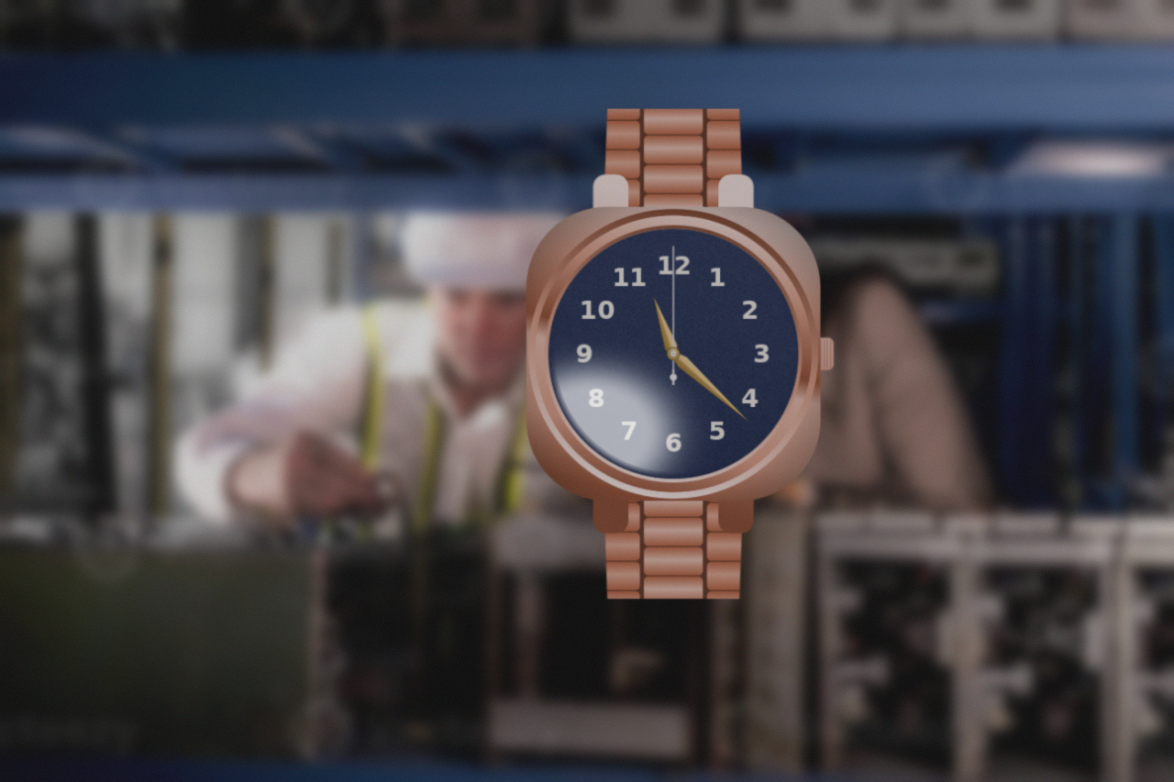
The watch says 11:22:00
